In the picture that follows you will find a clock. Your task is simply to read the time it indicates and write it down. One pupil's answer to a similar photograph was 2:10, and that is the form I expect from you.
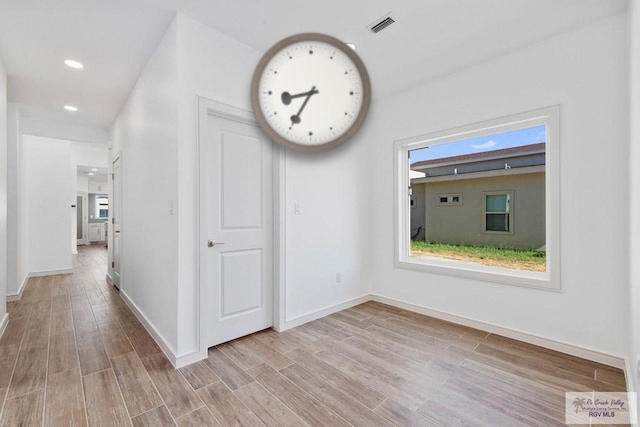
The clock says 8:35
